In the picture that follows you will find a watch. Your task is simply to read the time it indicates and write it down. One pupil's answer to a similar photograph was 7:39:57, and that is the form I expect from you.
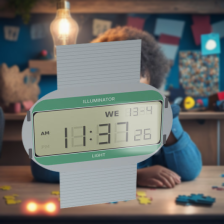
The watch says 11:37:26
